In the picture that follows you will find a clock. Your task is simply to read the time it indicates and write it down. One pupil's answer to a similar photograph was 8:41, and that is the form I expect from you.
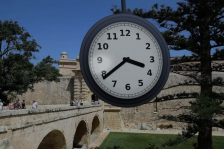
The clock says 3:39
